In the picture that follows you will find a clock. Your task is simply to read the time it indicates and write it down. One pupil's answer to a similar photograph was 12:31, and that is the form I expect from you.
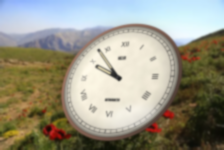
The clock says 9:53
